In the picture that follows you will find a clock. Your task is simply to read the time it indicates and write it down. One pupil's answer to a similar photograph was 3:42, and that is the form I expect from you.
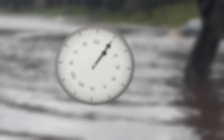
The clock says 1:05
